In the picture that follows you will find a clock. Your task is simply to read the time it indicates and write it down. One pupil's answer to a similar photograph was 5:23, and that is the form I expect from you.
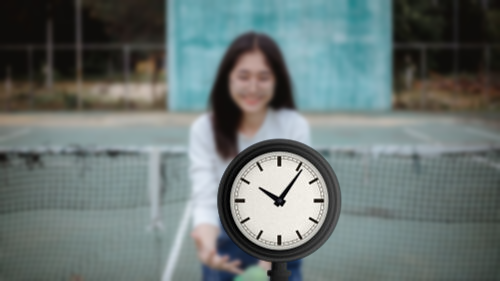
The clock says 10:06
